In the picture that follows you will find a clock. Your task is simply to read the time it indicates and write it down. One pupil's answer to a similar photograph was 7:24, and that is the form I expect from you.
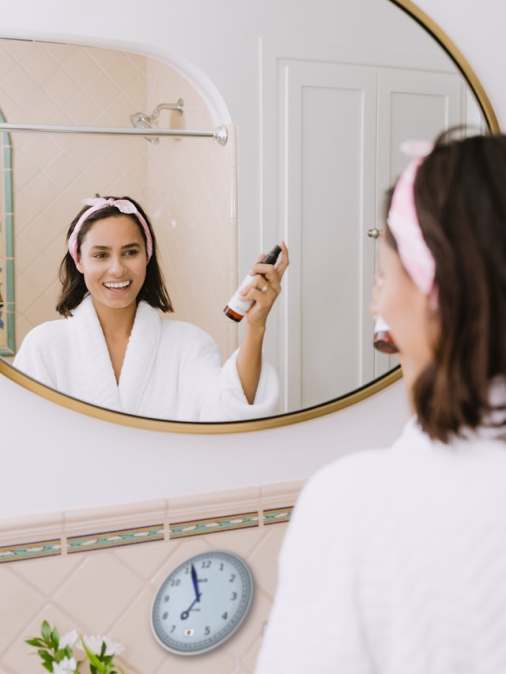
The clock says 6:56
